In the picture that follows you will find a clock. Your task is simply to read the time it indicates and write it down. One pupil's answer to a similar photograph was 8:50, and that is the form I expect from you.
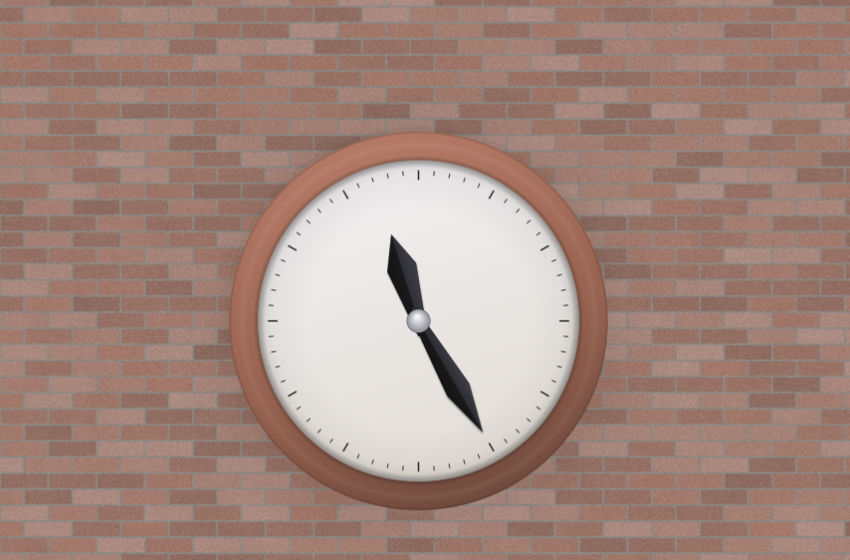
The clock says 11:25
